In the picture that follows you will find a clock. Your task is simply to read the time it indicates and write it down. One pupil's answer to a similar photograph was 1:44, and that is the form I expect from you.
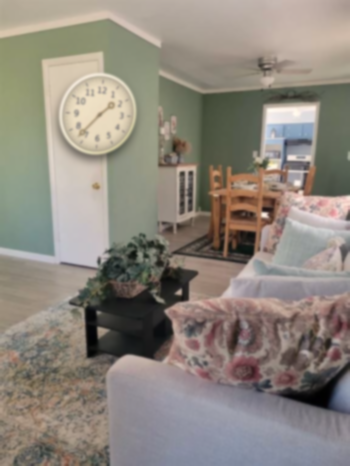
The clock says 1:37
